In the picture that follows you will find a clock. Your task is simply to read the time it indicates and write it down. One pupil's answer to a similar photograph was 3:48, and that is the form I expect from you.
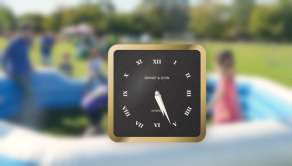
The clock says 5:26
